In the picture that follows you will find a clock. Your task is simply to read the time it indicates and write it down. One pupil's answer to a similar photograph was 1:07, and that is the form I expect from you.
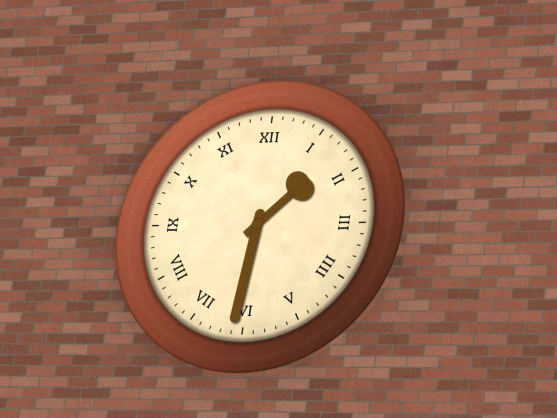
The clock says 1:31
